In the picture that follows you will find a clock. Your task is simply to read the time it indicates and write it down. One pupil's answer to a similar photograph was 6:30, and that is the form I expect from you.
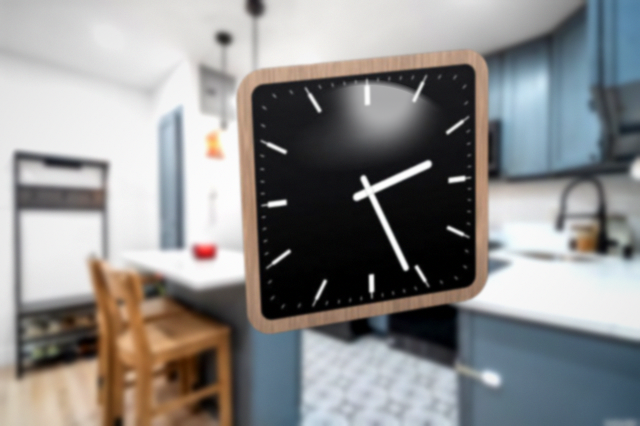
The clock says 2:26
